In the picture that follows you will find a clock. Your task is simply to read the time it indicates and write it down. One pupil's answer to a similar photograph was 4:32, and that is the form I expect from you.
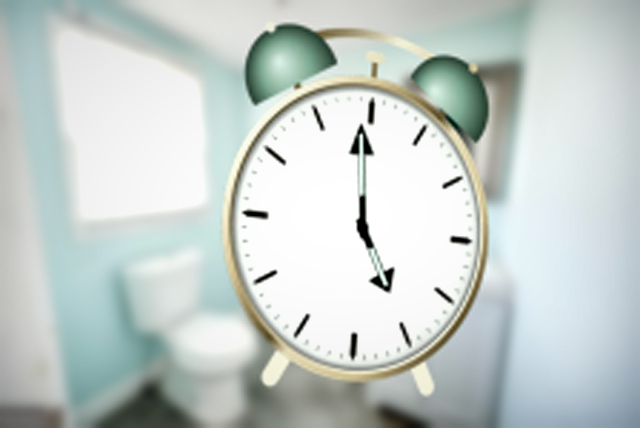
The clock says 4:59
